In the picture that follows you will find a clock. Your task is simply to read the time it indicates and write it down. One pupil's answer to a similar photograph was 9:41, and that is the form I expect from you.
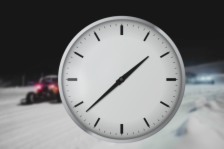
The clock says 1:38
